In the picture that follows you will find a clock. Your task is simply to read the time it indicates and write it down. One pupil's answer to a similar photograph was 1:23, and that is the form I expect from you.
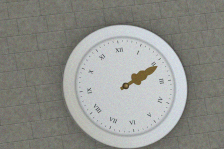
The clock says 2:11
